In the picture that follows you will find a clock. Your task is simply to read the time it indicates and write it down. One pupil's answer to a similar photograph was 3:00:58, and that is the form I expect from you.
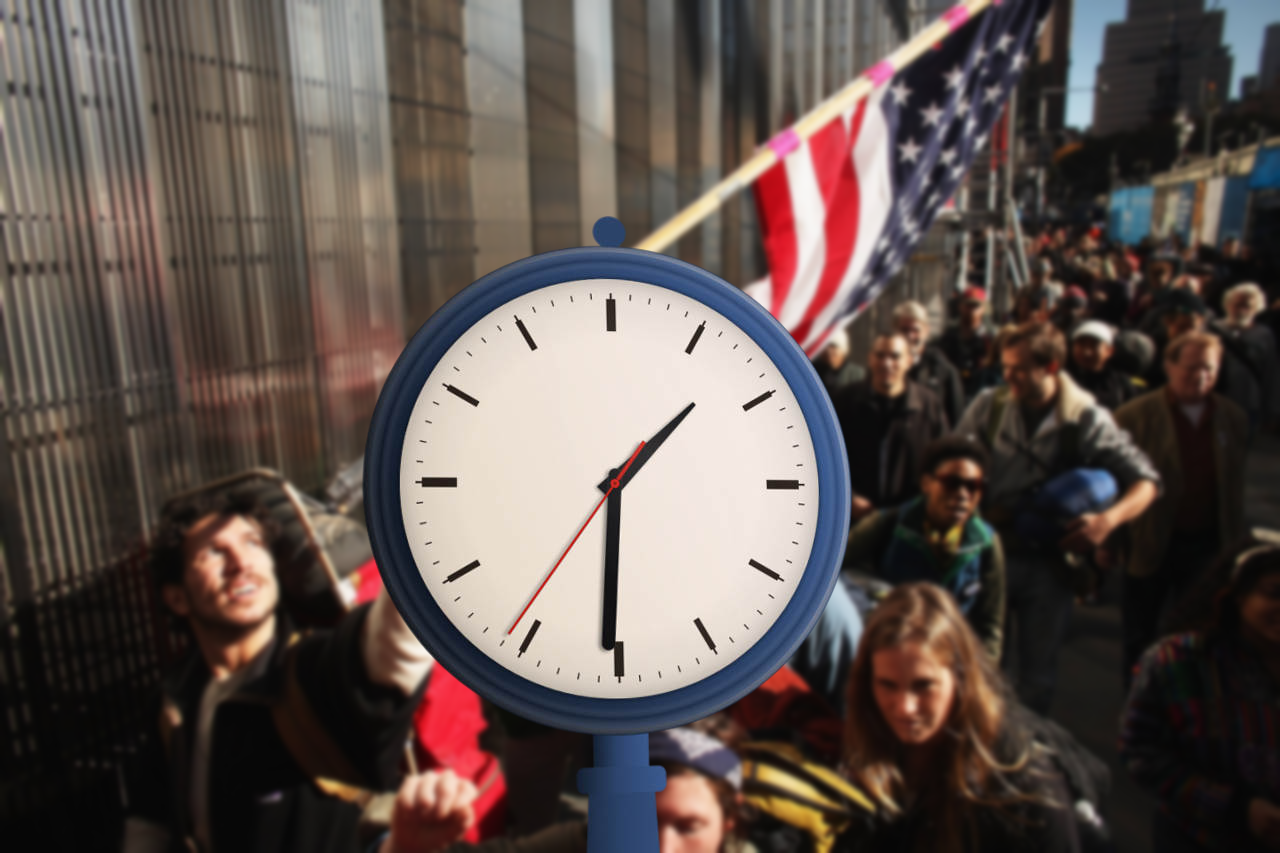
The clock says 1:30:36
